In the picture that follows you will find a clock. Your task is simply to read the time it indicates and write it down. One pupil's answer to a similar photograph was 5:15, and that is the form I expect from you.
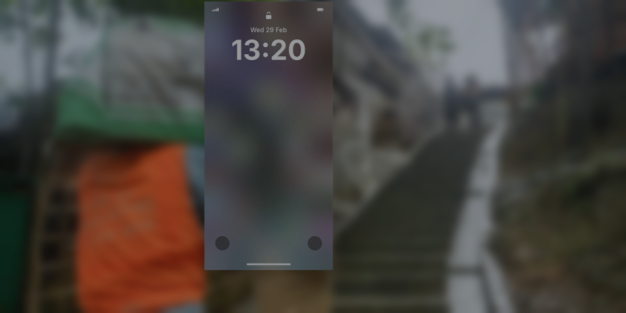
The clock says 13:20
